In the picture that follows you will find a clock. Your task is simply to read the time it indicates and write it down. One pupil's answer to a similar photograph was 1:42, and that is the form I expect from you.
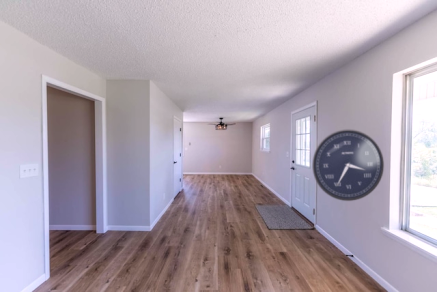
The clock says 3:35
